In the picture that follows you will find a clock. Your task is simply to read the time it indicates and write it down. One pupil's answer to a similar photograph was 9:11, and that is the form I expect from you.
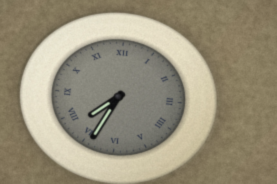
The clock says 7:34
